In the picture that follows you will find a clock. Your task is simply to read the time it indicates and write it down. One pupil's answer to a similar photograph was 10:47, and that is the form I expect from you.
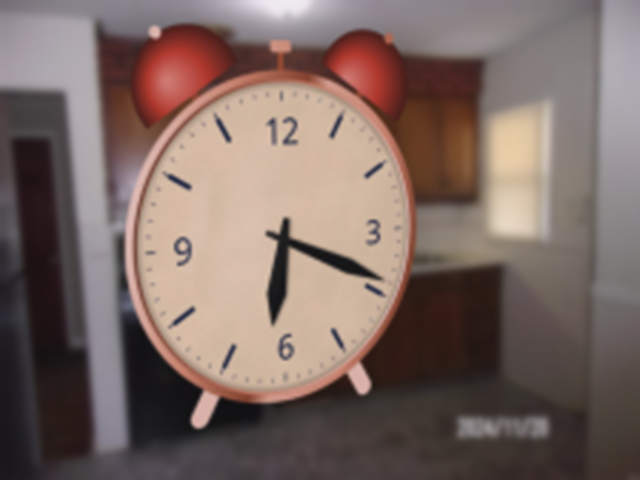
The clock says 6:19
